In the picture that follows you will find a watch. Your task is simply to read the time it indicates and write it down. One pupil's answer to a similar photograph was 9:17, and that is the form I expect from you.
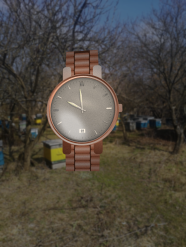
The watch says 9:59
